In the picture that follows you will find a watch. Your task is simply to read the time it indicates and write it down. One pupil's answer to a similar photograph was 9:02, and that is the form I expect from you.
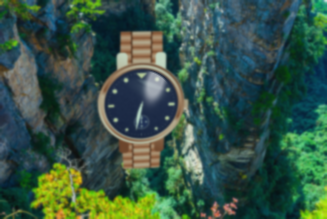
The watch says 6:32
